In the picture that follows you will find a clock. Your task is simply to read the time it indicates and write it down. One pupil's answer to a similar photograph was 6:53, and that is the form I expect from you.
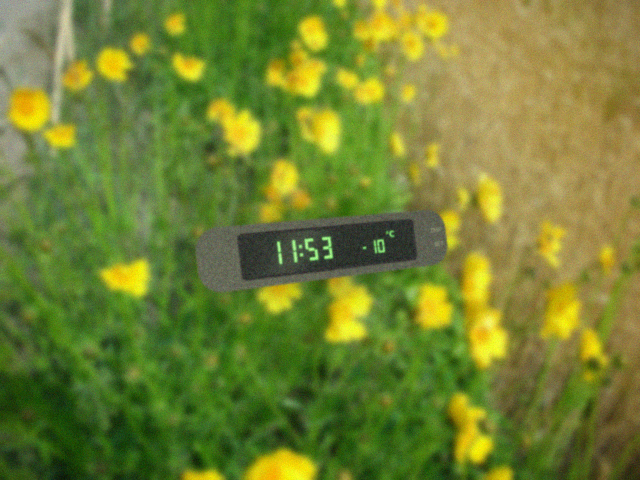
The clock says 11:53
